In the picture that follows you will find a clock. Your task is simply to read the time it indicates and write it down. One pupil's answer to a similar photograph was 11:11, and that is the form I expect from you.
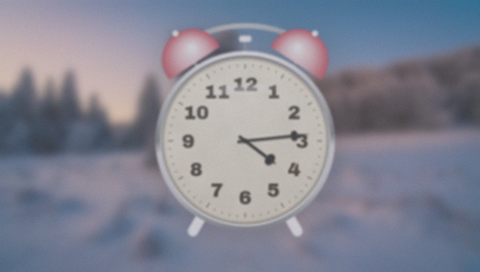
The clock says 4:14
